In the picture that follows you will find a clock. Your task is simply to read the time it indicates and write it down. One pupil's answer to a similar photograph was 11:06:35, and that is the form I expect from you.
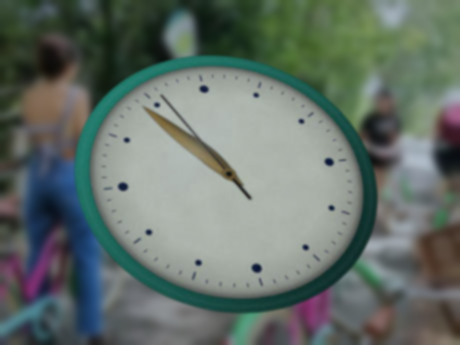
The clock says 10:53:56
